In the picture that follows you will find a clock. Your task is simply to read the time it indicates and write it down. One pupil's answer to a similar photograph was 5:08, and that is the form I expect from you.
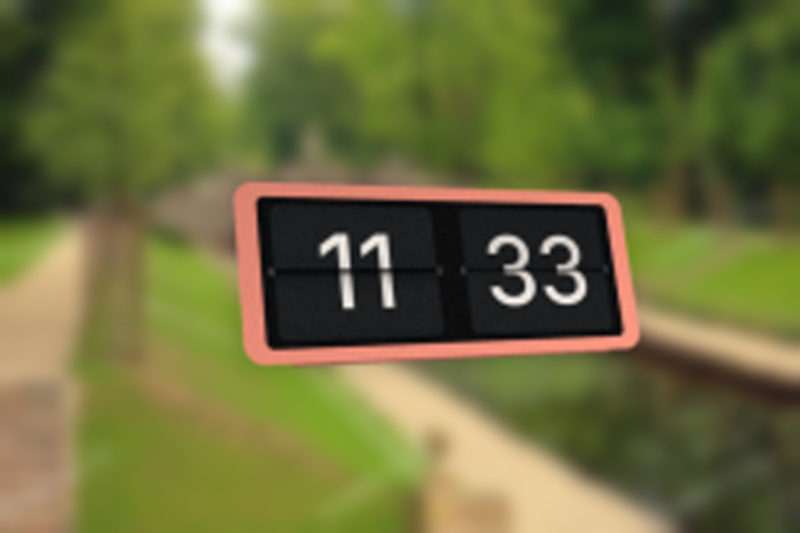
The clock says 11:33
